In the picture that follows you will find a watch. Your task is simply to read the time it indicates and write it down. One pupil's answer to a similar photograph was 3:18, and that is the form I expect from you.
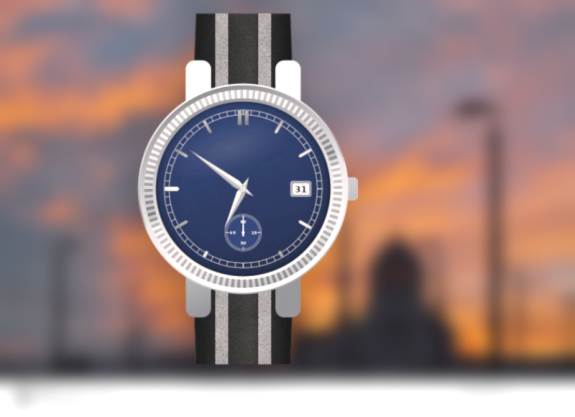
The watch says 6:51
